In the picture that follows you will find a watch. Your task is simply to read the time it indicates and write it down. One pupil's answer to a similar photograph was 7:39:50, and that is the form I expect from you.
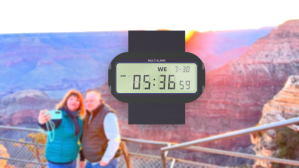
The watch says 5:36:59
